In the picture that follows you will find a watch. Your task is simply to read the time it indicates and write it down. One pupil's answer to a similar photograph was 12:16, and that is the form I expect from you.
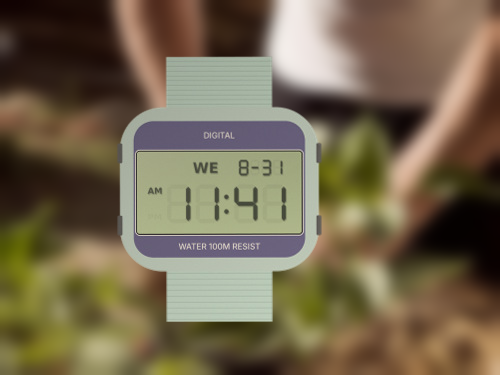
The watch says 11:41
